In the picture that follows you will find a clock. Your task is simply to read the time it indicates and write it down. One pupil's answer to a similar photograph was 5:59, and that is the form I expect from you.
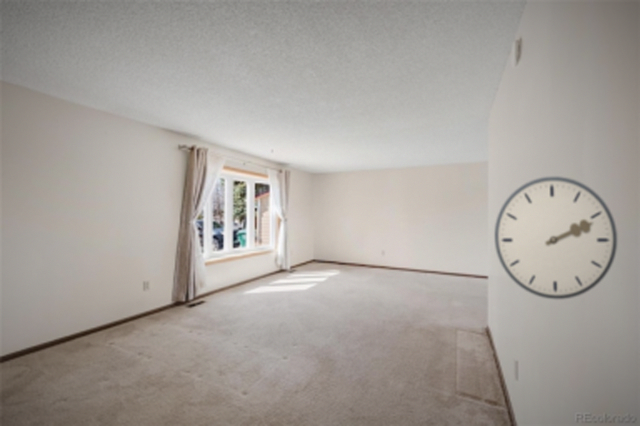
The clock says 2:11
